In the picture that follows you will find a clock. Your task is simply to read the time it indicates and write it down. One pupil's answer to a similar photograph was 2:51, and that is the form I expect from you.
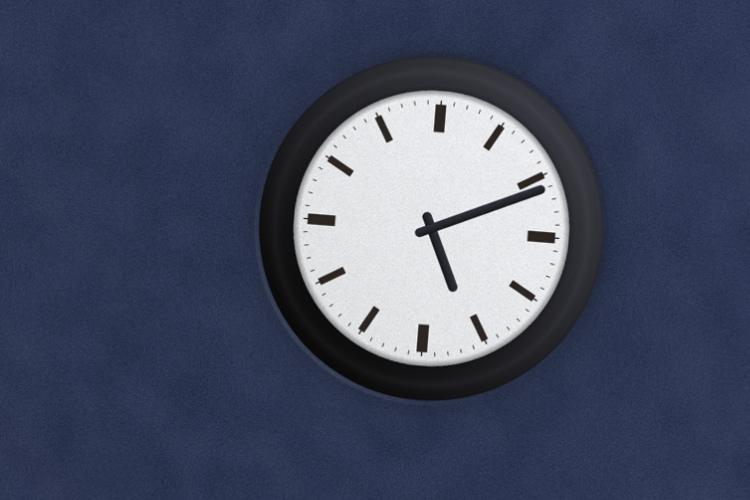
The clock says 5:11
